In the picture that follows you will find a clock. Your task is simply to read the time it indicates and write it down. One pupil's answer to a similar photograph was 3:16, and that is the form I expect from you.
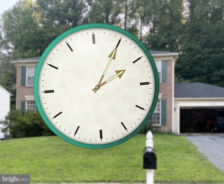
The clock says 2:05
